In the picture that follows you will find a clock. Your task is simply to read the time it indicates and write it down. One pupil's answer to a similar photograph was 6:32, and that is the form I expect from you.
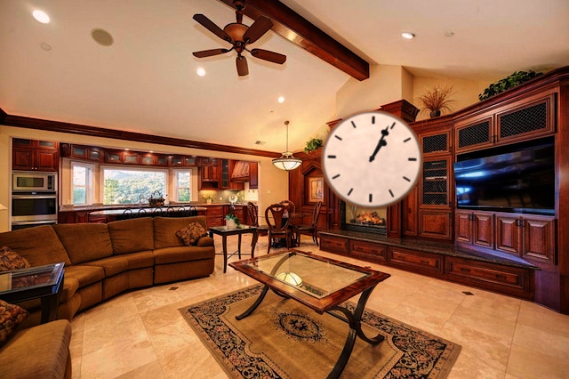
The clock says 1:04
